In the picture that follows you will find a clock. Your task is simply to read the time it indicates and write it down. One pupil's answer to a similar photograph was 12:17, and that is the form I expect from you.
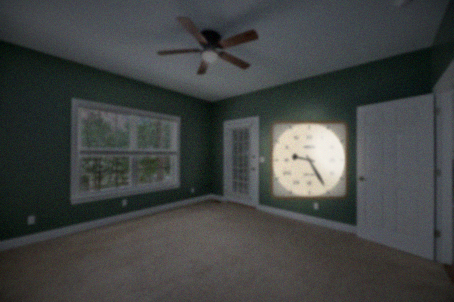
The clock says 9:25
